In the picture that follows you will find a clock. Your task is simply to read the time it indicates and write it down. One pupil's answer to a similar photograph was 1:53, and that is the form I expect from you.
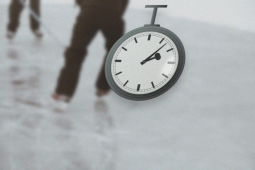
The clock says 2:07
